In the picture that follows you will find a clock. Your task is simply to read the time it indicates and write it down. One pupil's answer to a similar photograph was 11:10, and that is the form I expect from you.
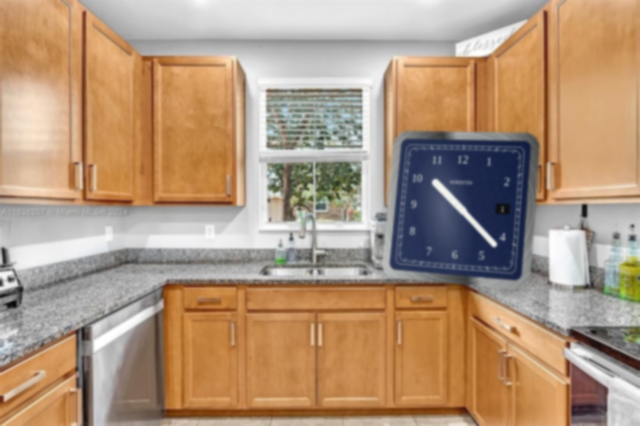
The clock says 10:22
